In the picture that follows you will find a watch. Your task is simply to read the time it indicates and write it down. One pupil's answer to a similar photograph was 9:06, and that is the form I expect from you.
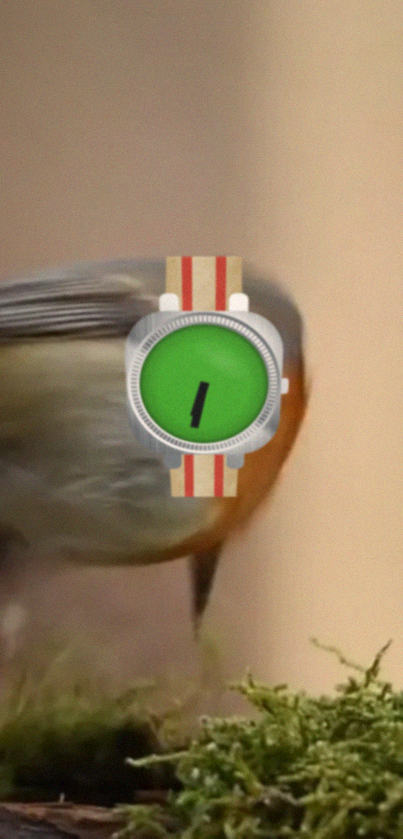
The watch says 6:32
